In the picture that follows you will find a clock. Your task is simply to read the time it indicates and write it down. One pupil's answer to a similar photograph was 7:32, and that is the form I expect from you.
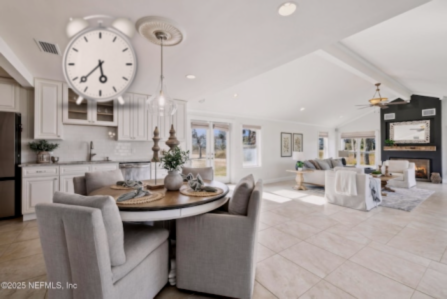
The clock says 5:38
